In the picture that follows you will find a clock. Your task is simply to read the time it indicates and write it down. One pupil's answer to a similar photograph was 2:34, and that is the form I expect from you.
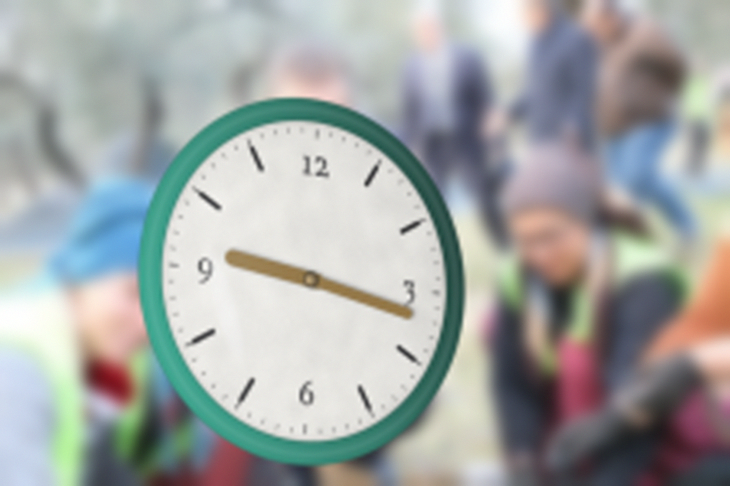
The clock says 9:17
